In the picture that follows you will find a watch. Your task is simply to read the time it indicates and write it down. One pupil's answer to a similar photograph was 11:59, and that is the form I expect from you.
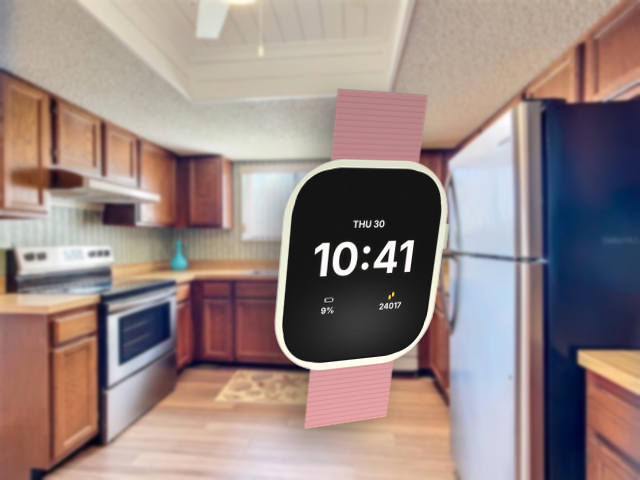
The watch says 10:41
